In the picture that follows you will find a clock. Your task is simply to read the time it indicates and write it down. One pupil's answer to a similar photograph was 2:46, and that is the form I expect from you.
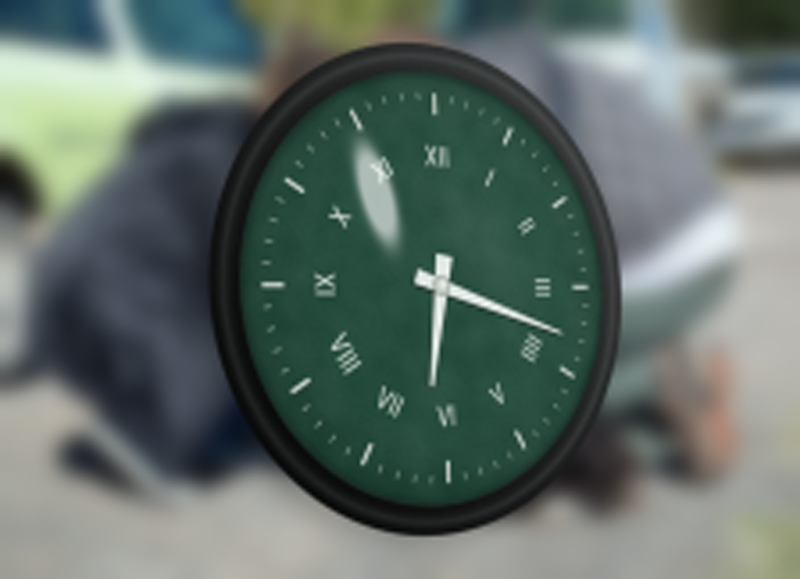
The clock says 6:18
